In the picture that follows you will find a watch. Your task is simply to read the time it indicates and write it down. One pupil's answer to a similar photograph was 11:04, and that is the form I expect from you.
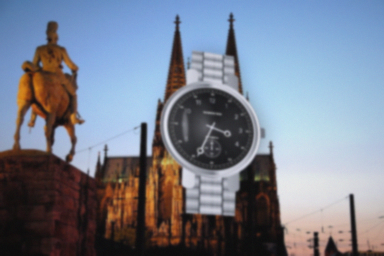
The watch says 3:34
